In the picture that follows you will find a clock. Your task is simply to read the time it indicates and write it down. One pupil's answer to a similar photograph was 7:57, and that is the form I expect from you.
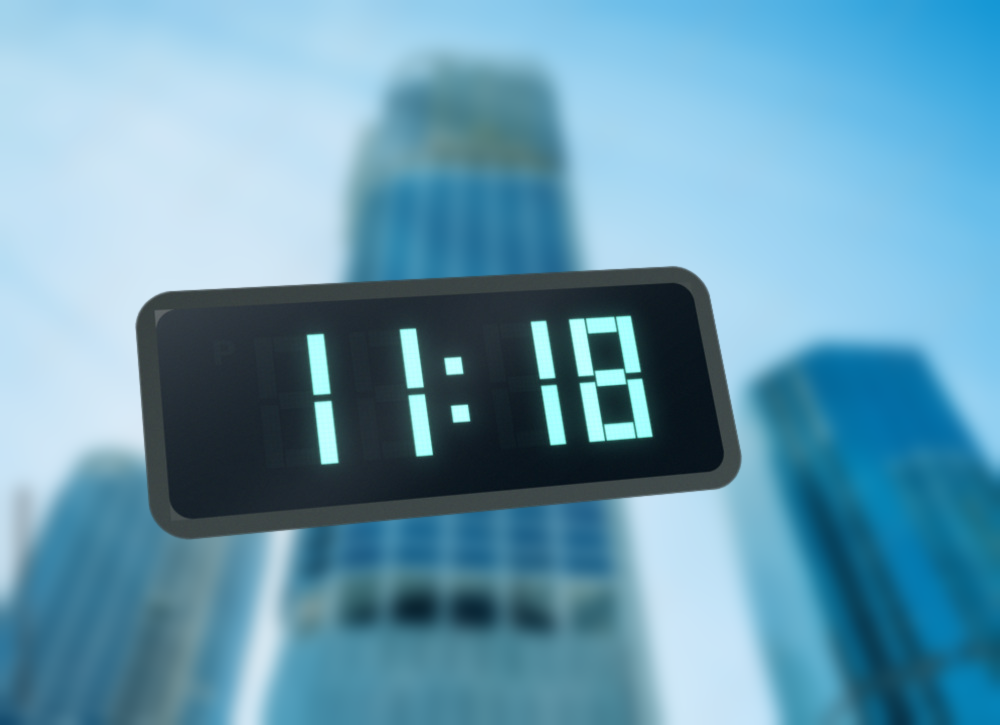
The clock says 11:18
